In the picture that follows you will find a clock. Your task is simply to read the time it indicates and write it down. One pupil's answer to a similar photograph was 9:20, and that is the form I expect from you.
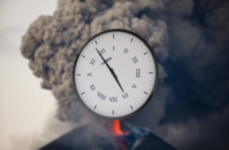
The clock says 5:59
